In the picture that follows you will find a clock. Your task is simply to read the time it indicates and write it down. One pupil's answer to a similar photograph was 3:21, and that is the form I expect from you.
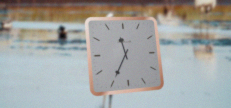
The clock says 11:35
